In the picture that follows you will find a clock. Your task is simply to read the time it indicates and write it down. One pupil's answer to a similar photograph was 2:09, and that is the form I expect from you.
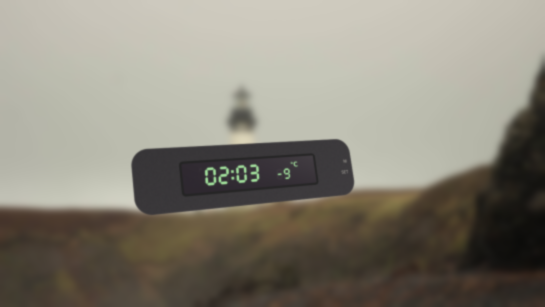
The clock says 2:03
